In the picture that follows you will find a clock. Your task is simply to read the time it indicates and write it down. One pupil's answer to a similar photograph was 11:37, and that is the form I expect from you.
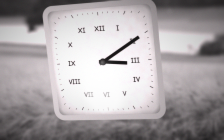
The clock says 3:10
